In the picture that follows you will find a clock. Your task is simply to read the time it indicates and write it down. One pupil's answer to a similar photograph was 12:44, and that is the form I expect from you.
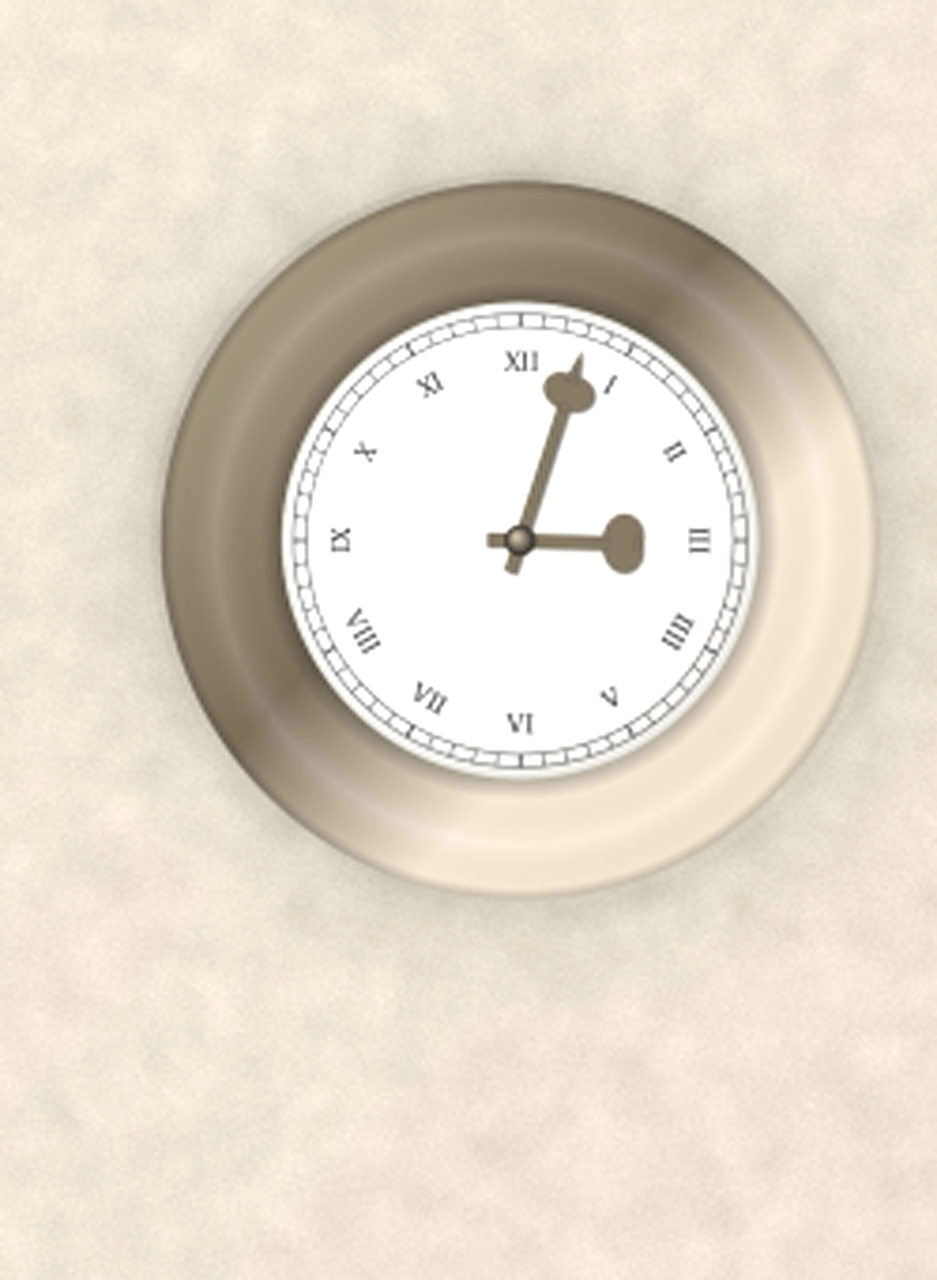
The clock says 3:03
